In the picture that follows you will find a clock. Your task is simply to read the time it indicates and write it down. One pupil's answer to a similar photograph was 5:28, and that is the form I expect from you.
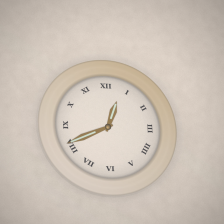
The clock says 12:41
